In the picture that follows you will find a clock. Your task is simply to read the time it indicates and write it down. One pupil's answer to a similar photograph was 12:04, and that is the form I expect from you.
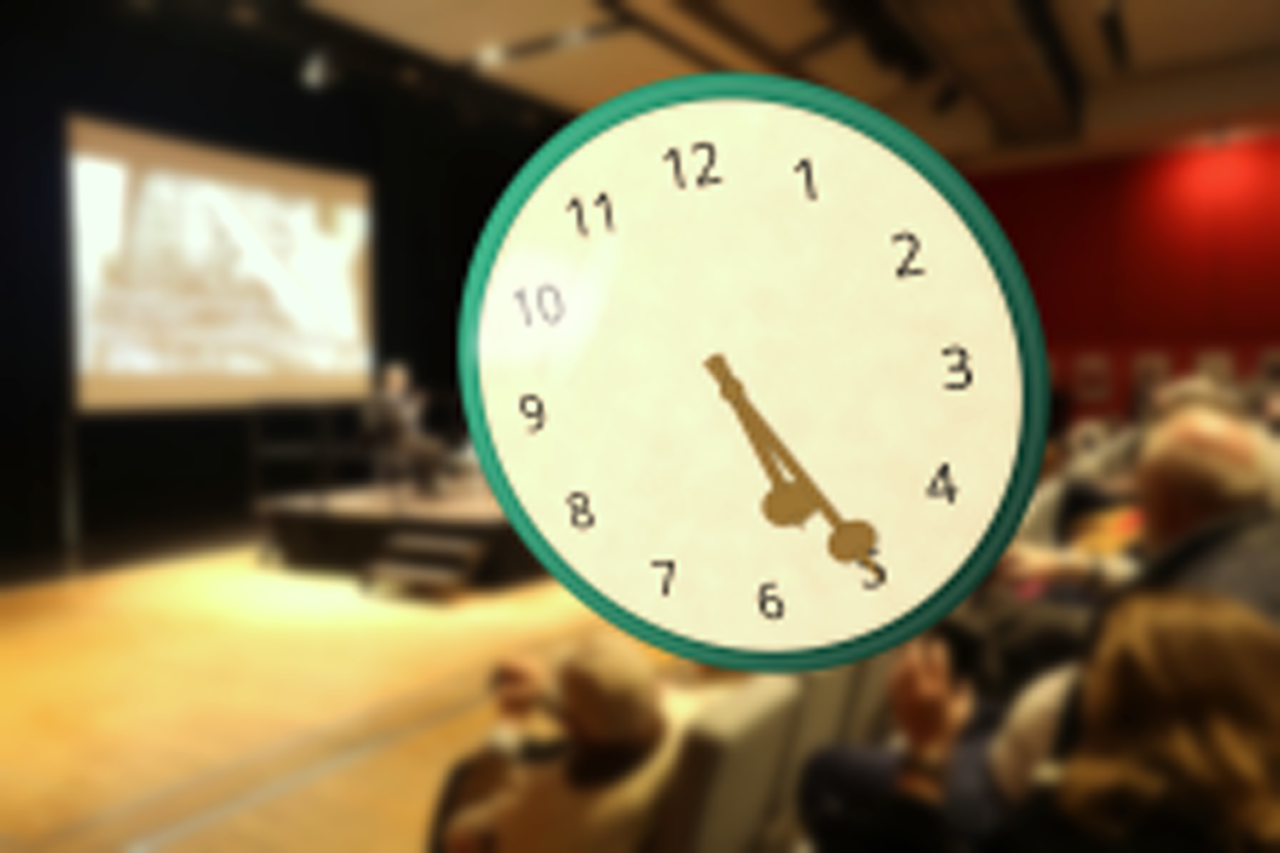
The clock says 5:25
